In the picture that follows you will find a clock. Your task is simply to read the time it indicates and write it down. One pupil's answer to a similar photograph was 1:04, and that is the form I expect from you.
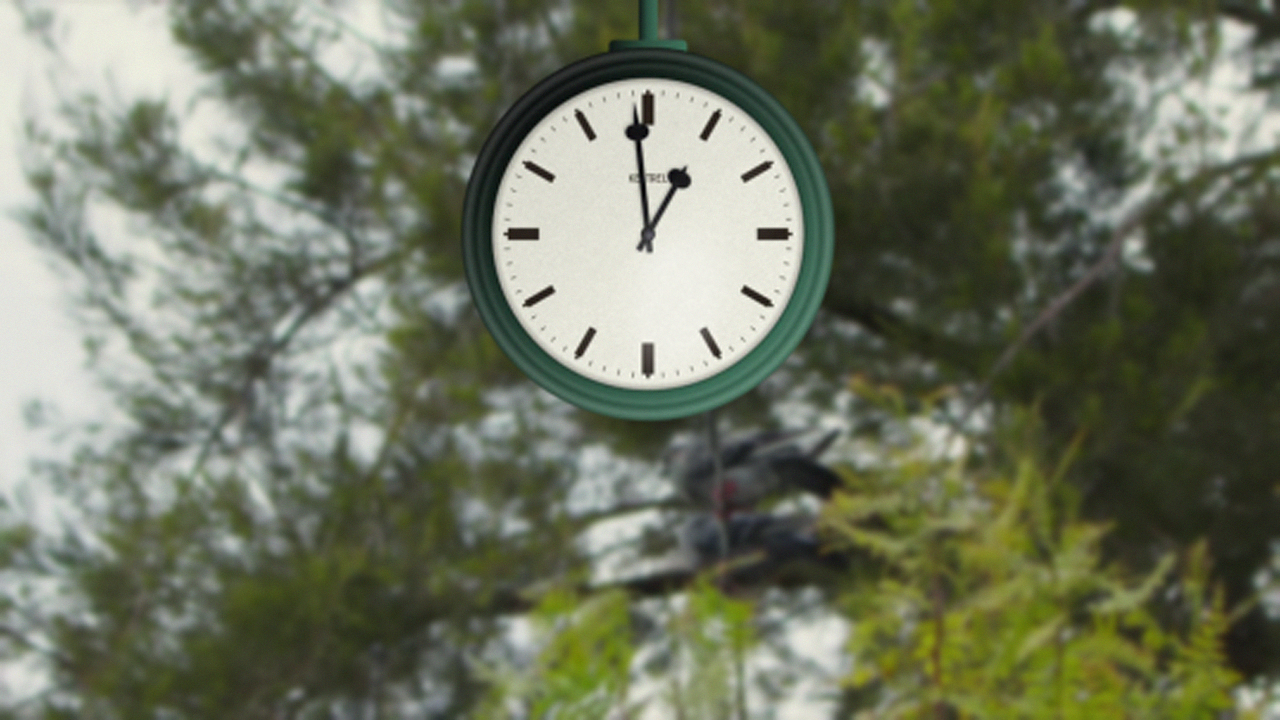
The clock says 12:59
